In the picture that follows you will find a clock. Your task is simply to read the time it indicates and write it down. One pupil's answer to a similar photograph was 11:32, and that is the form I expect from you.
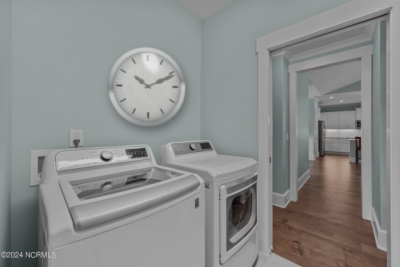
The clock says 10:11
